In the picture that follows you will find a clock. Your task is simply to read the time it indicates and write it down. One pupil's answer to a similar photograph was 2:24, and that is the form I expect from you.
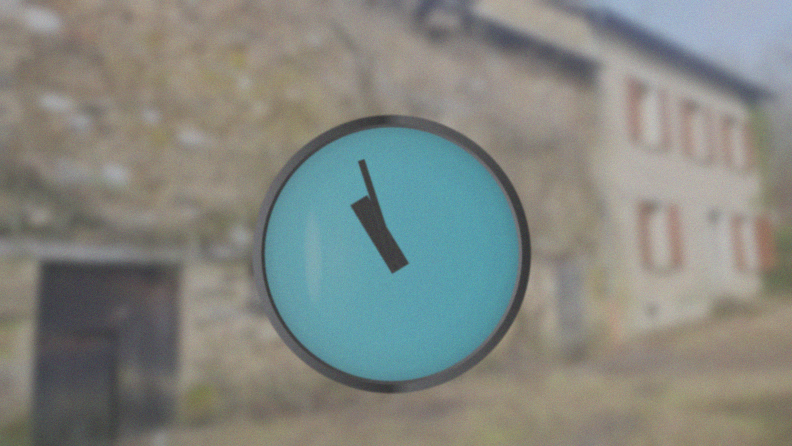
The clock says 10:57
